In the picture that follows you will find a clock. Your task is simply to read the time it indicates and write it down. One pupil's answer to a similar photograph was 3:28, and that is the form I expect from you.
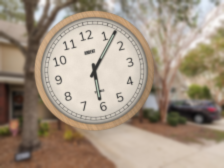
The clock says 6:07
